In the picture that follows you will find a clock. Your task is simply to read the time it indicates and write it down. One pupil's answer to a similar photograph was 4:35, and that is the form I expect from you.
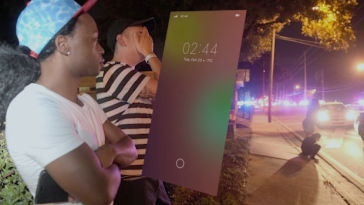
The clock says 2:44
